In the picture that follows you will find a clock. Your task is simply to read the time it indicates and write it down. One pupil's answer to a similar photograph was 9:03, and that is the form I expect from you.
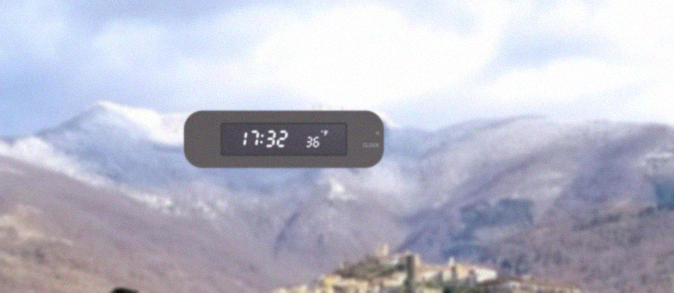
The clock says 17:32
